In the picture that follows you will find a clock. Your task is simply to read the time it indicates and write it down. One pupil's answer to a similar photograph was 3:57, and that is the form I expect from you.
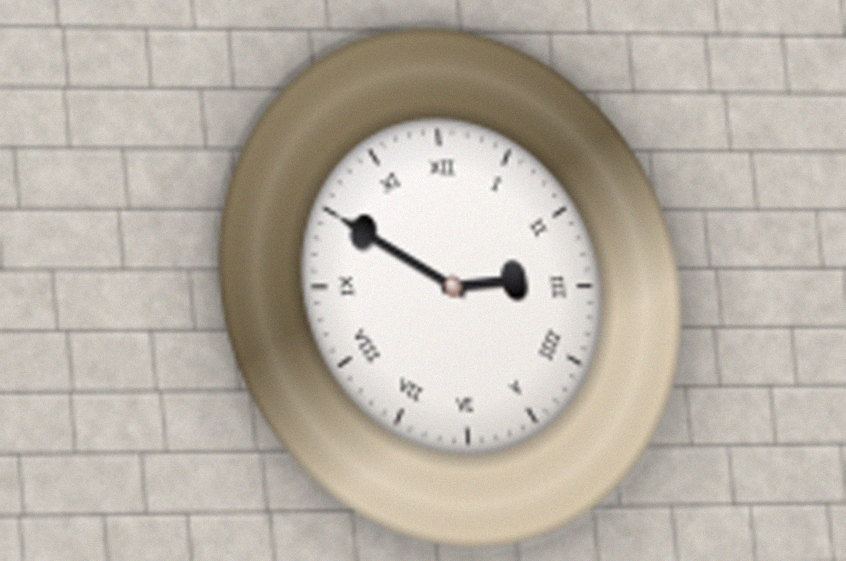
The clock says 2:50
